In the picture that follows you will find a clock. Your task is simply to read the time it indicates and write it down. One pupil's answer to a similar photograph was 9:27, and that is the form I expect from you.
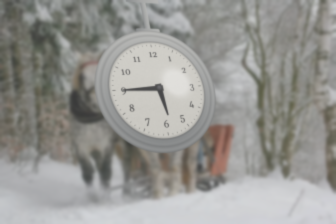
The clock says 5:45
